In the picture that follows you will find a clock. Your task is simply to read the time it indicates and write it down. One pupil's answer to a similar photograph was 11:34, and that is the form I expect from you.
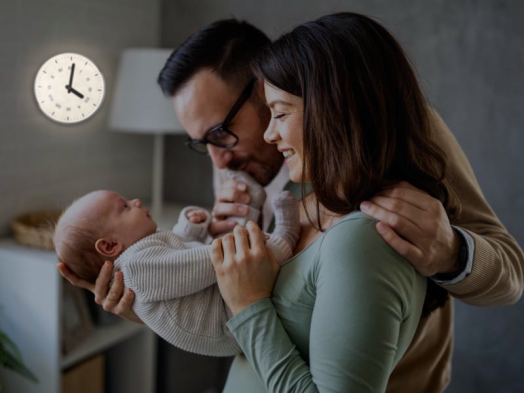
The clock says 4:01
